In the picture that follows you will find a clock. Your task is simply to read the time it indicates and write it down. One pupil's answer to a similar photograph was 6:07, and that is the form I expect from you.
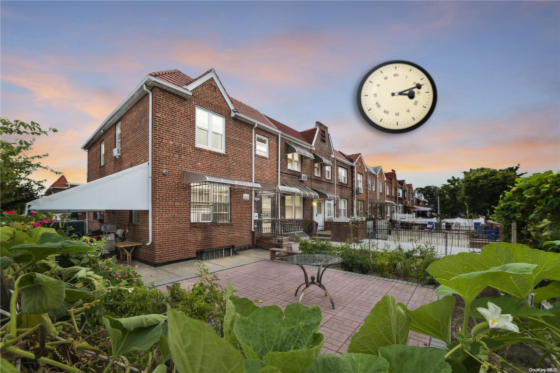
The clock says 3:12
